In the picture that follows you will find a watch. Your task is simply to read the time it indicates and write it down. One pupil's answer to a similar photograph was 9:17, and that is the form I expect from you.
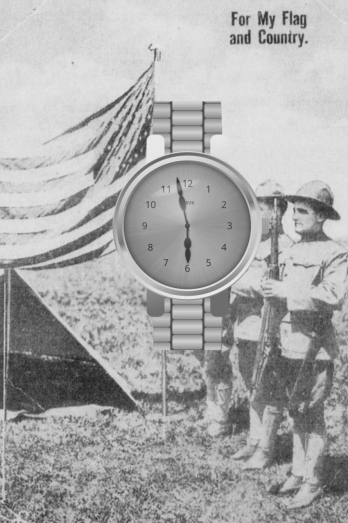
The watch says 5:58
